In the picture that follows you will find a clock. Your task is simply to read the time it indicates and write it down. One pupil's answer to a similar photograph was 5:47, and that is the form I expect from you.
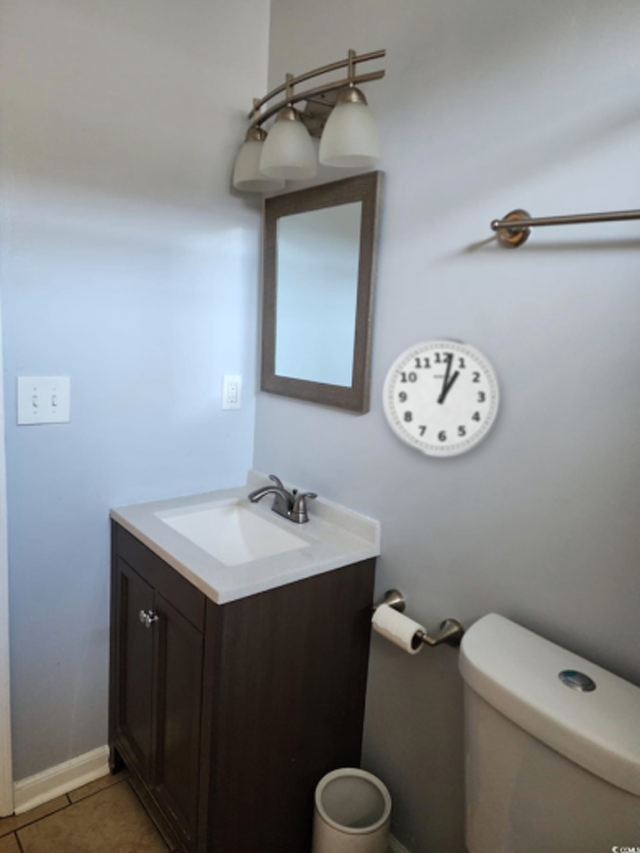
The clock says 1:02
